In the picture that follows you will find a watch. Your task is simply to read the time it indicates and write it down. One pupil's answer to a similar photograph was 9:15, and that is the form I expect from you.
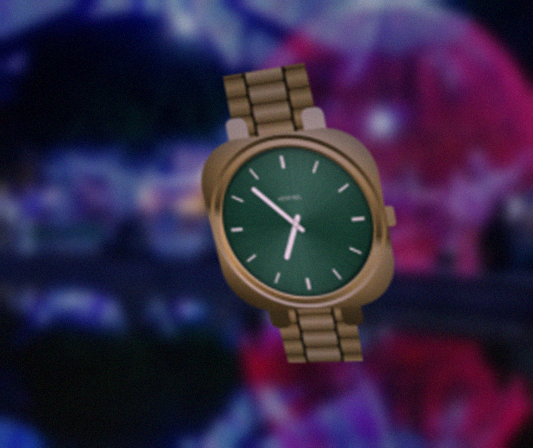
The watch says 6:53
